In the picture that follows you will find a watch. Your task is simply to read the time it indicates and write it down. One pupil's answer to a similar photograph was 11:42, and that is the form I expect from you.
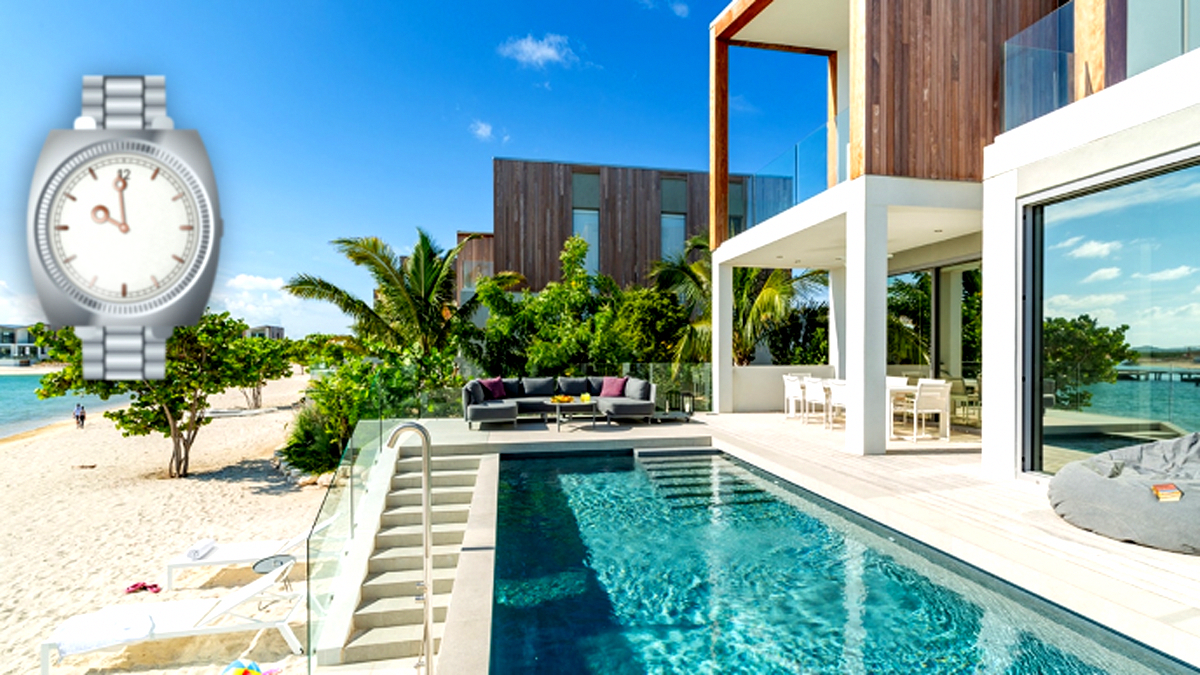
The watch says 9:59
